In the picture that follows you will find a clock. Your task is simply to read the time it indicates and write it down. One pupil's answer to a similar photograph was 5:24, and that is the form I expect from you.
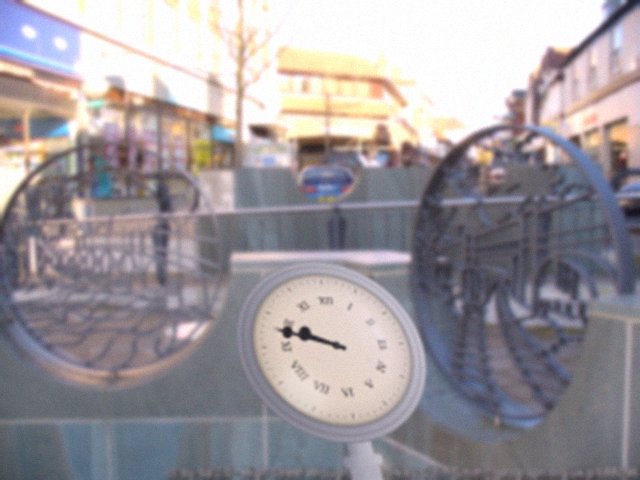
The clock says 9:48
